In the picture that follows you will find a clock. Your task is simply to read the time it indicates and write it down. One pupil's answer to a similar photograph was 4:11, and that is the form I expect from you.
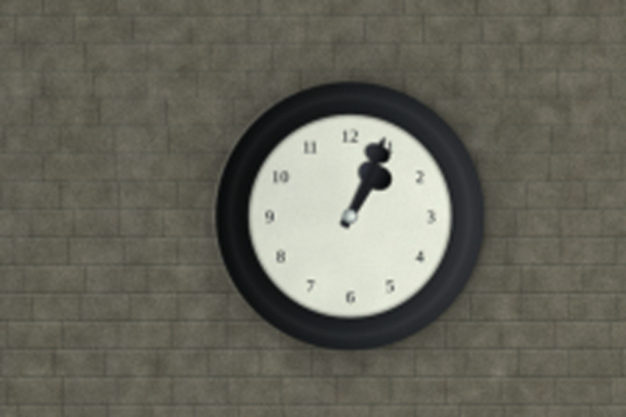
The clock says 1:04
